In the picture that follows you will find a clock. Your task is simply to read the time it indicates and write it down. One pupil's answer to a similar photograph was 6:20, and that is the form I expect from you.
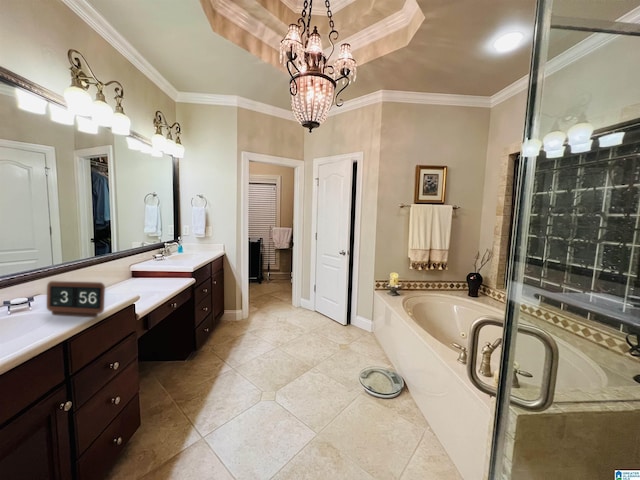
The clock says 3:56
